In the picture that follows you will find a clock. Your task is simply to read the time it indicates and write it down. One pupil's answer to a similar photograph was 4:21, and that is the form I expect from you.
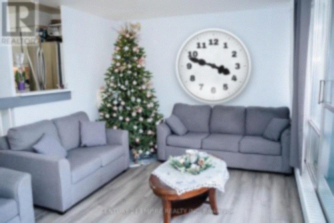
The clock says 3:48
